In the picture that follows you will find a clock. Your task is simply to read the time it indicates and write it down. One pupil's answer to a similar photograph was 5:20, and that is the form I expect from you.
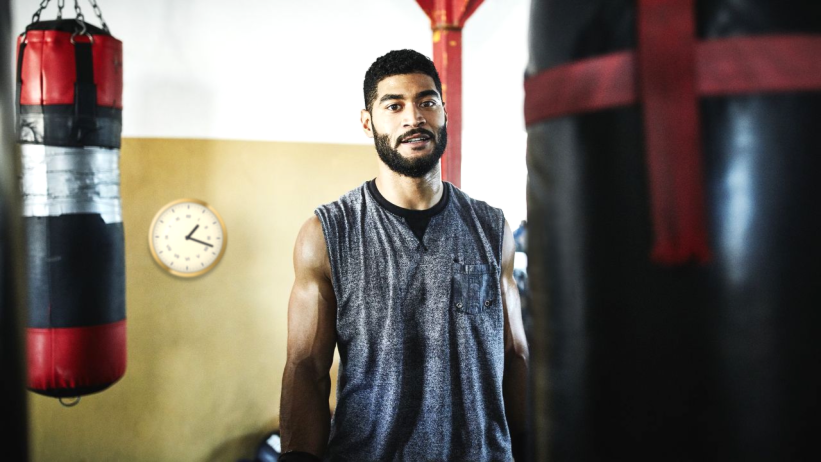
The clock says 1:18
